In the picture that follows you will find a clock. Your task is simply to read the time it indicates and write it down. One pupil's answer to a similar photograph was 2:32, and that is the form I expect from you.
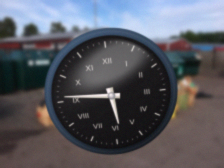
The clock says 5:46
